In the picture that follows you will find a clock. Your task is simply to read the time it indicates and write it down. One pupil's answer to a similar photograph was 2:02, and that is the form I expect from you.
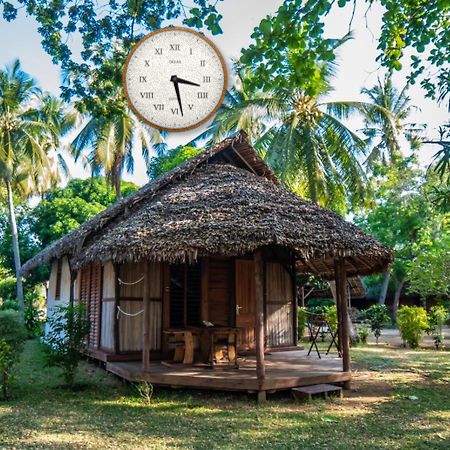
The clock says 3:28
